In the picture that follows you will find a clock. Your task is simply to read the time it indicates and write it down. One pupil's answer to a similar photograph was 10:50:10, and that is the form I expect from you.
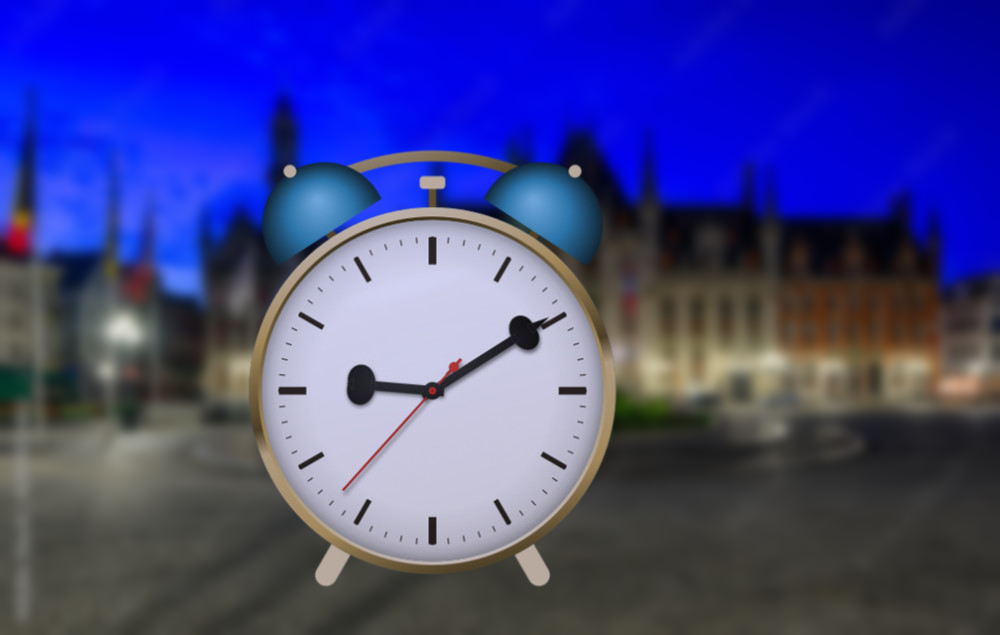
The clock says 9:09:37
